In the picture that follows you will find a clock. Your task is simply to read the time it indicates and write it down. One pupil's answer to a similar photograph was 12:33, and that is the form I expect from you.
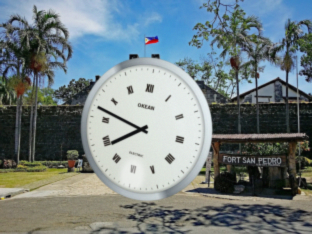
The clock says 7:47
